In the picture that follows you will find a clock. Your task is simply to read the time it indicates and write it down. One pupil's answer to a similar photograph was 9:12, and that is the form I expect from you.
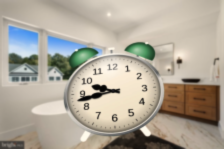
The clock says 9:43
